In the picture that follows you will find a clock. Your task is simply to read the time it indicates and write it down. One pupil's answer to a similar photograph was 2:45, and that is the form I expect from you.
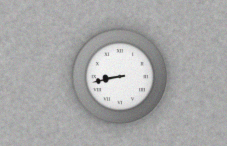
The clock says 8:43
